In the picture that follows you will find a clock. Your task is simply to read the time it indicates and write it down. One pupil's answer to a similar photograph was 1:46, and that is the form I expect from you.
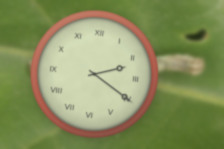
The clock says 2:20
